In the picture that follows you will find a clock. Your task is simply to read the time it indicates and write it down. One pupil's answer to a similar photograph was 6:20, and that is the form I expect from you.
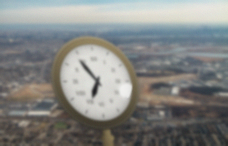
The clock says 6:54
